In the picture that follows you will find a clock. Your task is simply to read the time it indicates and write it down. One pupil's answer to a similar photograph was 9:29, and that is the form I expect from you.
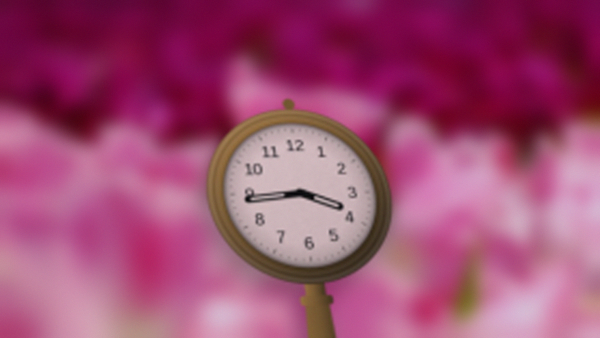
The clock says 3:44
